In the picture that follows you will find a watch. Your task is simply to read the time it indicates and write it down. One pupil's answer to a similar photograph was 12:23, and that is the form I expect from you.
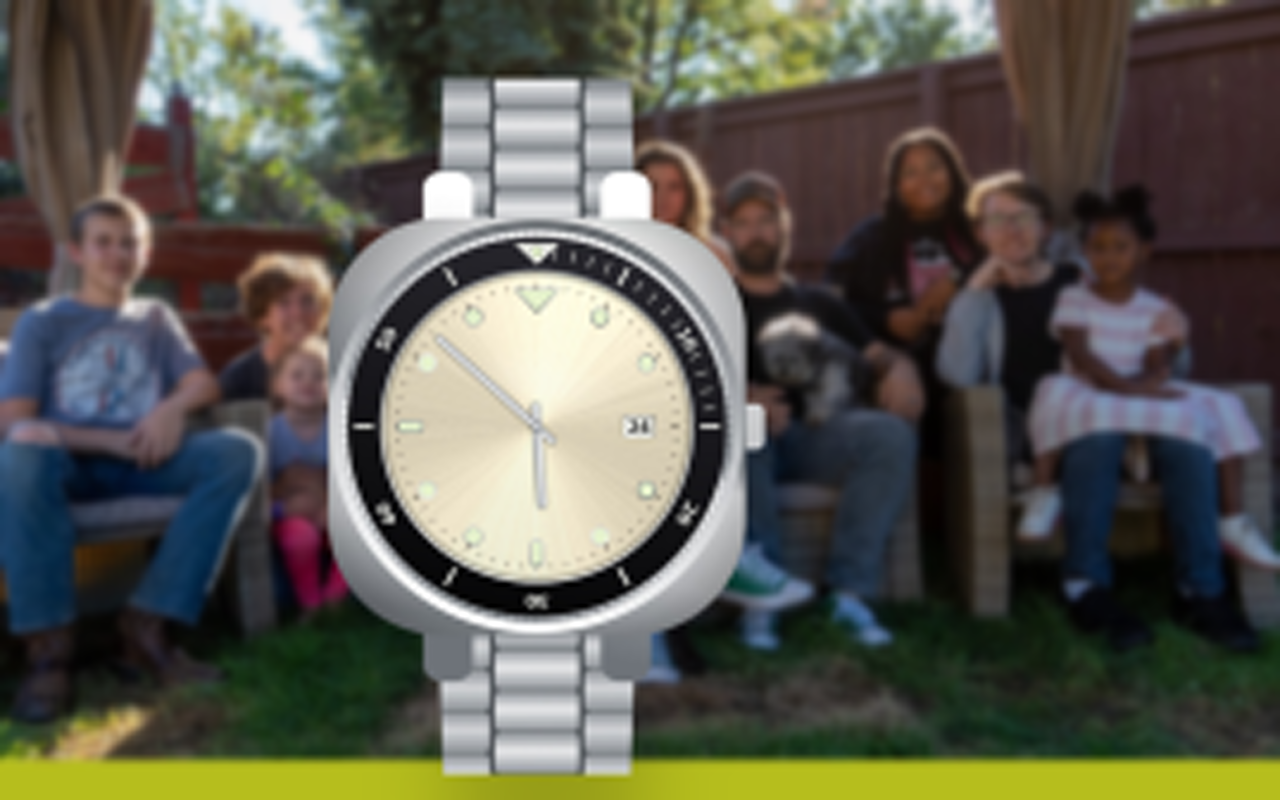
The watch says 5:52
